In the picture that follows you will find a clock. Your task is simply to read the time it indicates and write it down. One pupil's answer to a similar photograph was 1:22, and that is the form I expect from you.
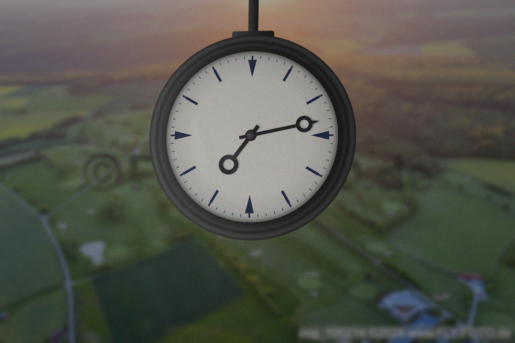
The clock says 7:13
